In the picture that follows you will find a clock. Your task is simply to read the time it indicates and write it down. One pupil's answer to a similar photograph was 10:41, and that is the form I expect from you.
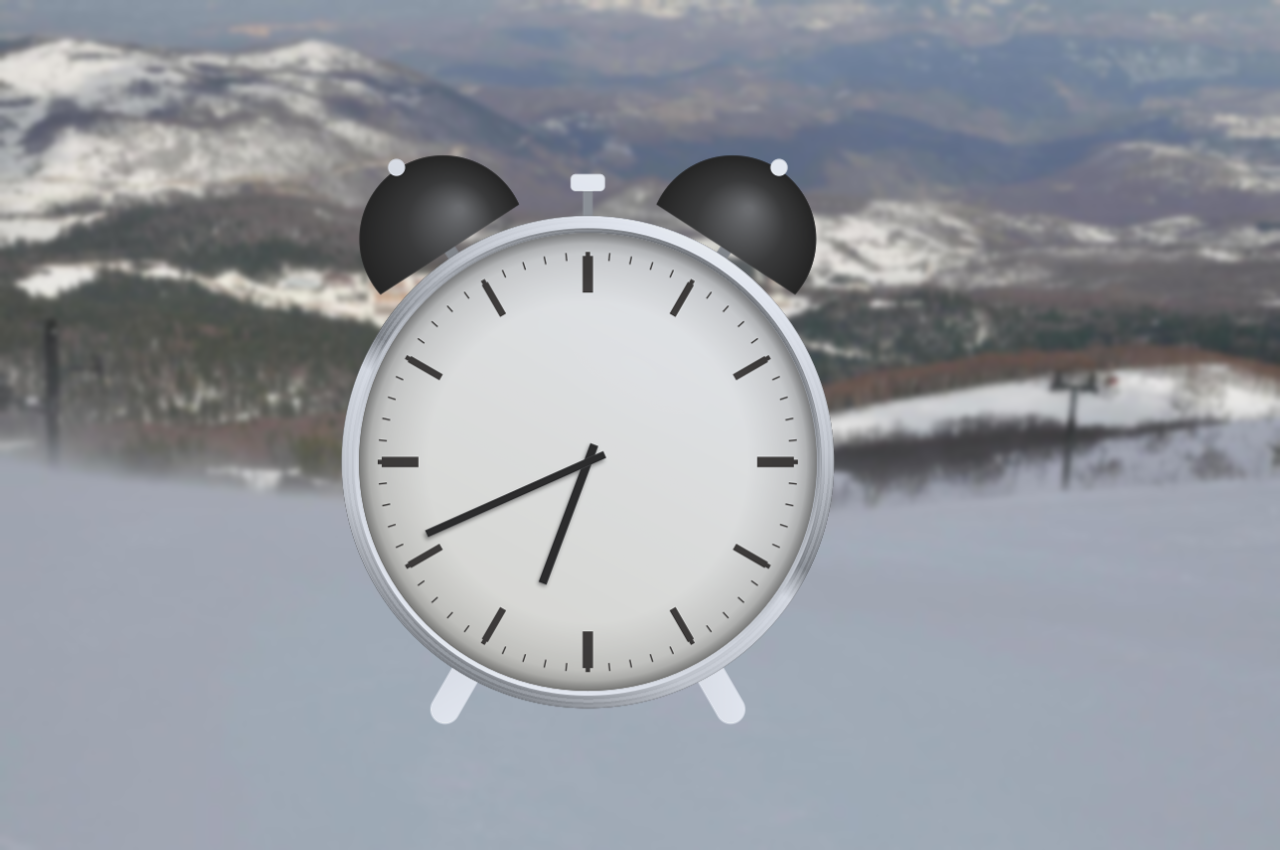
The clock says 6:41
